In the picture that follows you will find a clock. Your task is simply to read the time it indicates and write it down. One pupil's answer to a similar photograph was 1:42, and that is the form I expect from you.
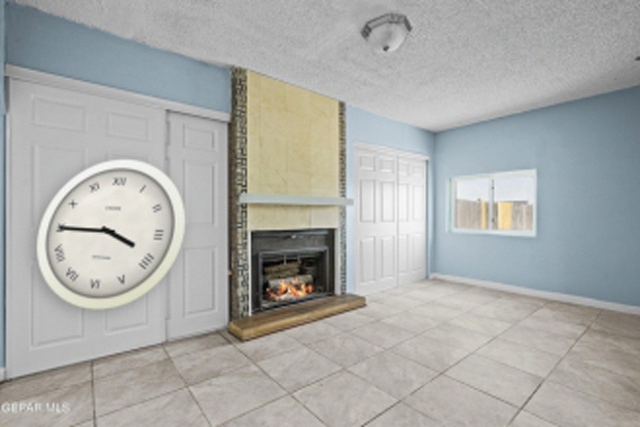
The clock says 3:45
